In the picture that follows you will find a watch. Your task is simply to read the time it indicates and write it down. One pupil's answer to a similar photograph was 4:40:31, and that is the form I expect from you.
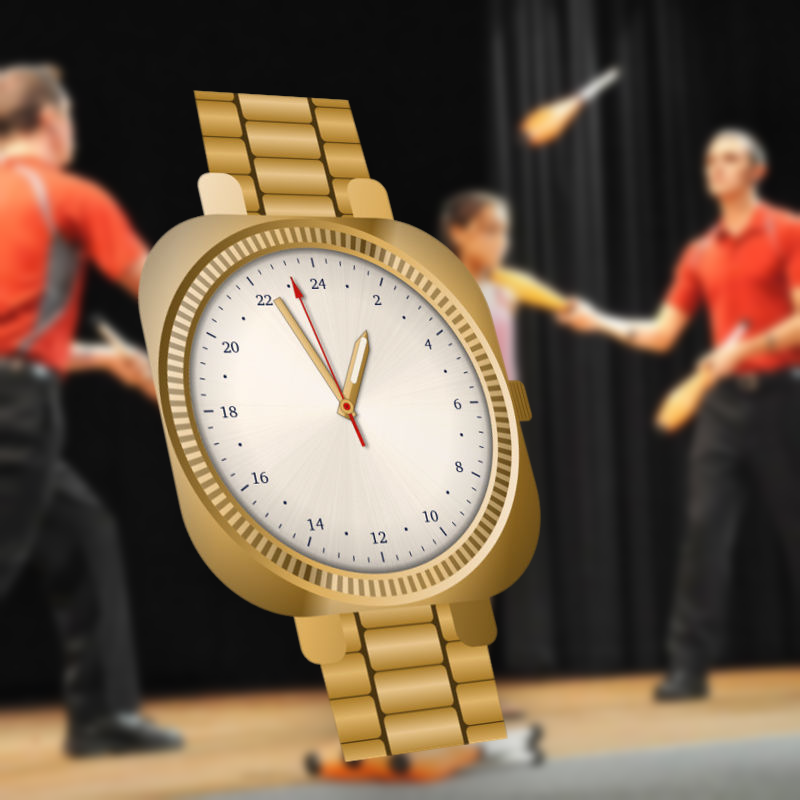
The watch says 1:55:58
